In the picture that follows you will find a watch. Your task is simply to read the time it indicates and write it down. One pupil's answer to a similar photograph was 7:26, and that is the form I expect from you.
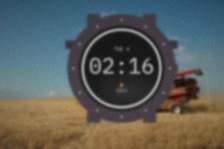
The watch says 2:16
